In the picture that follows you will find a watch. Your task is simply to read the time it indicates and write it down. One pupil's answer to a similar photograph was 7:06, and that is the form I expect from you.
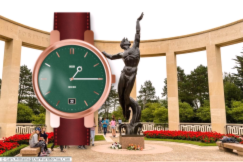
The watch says 1:15
